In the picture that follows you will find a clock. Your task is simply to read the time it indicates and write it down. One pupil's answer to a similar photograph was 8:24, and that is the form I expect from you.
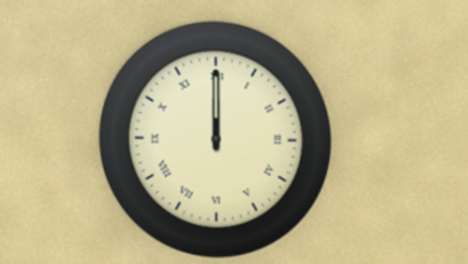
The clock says 12:00
